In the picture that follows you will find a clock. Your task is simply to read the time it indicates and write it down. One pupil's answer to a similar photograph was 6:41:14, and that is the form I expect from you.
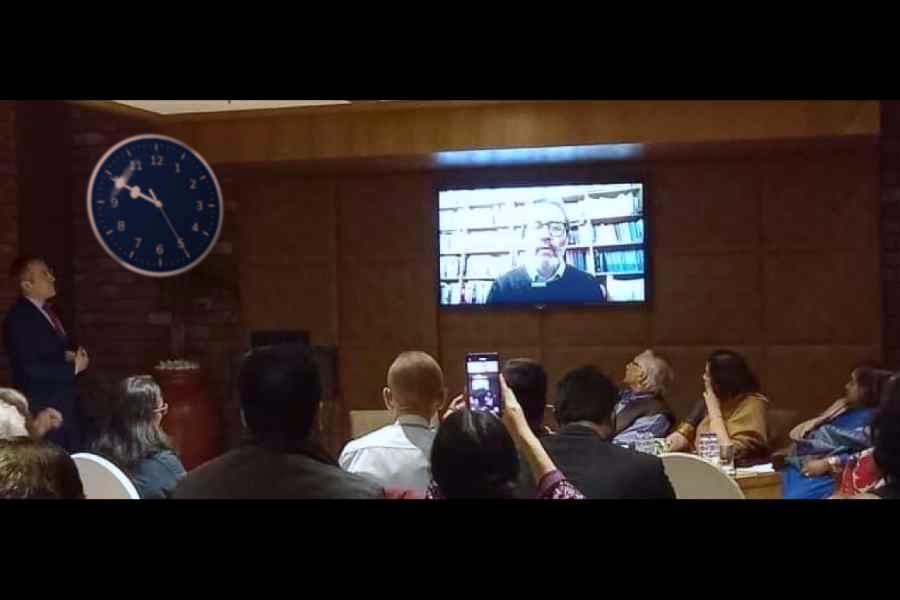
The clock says 9:49:25
